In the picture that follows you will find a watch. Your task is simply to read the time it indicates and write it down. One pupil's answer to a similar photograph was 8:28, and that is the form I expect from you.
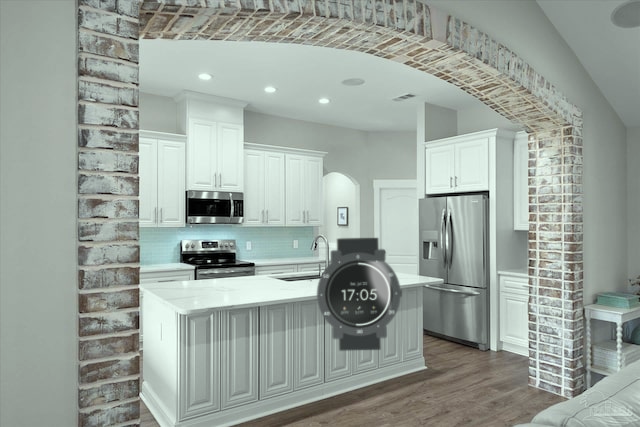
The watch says 17:05
